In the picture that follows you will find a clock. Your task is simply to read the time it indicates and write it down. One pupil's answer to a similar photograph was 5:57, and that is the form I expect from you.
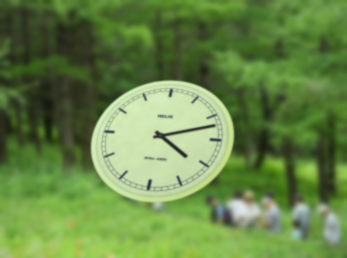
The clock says 4:12
